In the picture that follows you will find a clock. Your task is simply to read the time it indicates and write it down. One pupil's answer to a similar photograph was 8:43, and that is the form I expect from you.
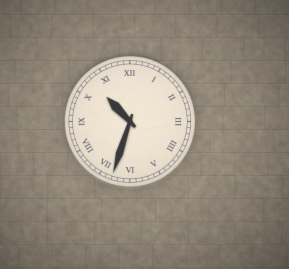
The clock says 10:33
